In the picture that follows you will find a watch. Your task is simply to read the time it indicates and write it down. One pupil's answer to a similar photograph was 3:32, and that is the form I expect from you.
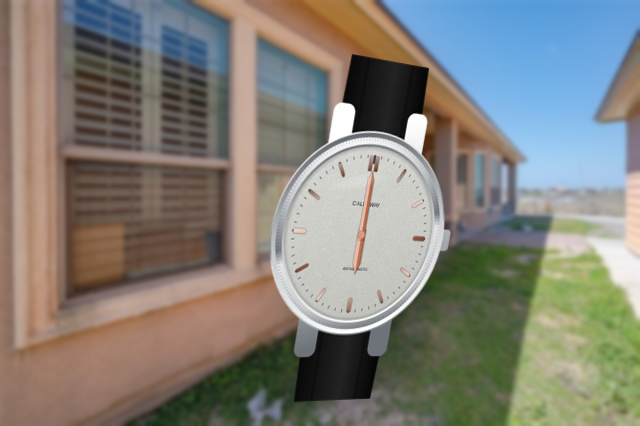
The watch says 6:00
